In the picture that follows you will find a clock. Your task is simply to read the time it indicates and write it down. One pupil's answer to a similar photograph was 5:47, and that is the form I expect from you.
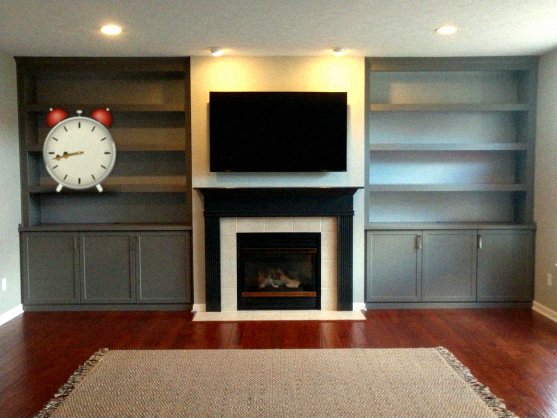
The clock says 8:43
